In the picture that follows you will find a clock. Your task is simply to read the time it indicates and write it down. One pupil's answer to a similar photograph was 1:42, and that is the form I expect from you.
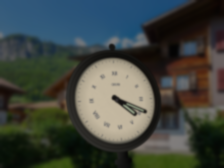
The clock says 4:19
